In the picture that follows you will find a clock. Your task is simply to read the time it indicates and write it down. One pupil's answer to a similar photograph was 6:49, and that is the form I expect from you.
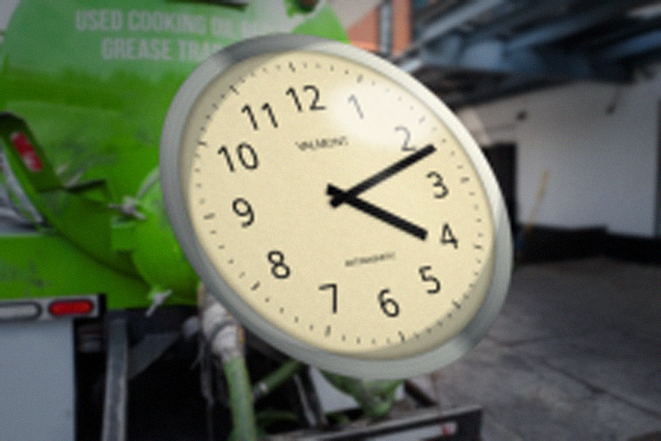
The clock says 4:12
